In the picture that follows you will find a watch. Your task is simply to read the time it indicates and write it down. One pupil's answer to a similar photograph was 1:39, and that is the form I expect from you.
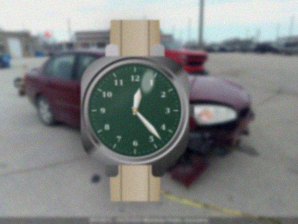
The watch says 12:23
